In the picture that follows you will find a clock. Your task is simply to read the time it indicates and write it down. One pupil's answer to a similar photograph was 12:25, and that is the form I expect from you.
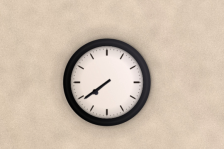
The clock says 7:39
